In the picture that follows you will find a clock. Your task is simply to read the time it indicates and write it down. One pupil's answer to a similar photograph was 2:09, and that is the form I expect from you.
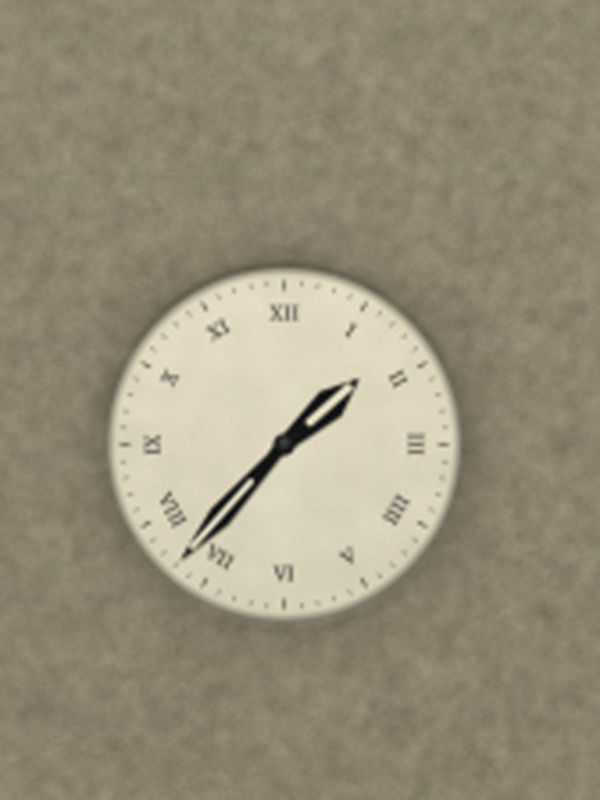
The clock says 1:37
